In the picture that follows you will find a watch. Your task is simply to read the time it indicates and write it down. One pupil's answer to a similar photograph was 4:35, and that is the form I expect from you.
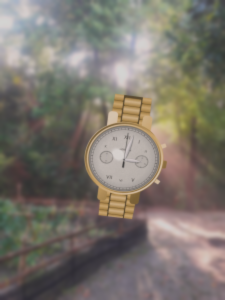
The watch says 3:02
